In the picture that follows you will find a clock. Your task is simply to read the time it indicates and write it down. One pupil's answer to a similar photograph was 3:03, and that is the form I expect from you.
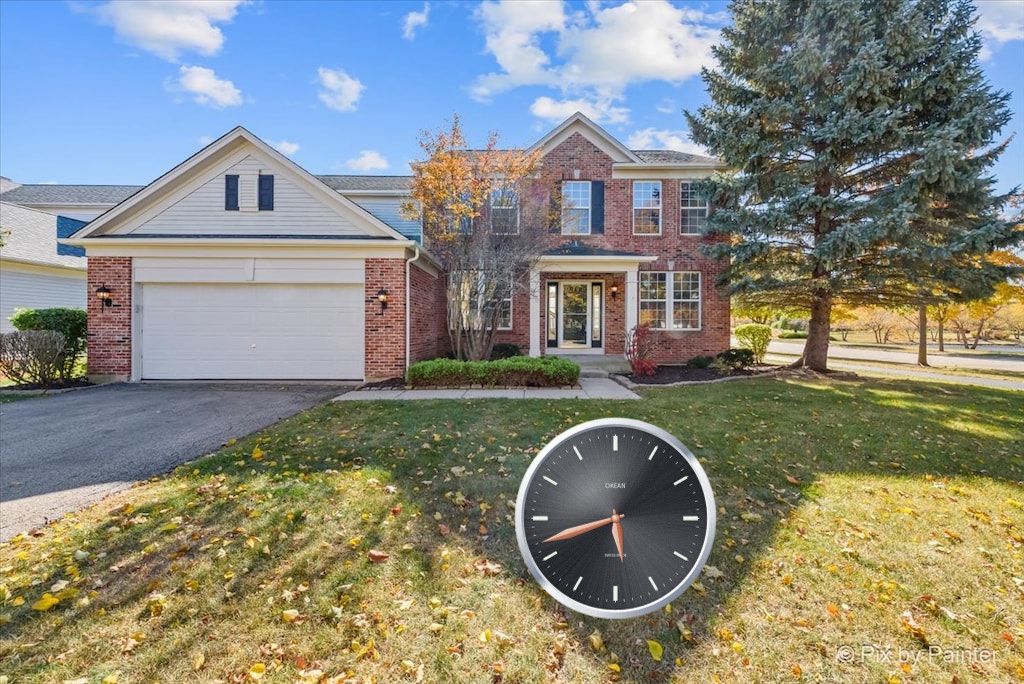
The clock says 5:42
